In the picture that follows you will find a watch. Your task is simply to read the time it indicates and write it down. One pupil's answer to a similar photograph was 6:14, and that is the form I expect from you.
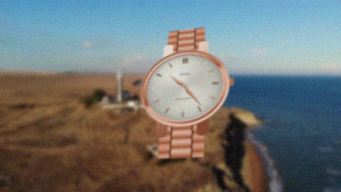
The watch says 10:24
